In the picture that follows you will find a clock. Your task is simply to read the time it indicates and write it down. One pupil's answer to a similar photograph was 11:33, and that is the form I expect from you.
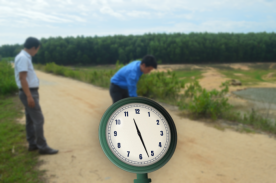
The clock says 11:27
